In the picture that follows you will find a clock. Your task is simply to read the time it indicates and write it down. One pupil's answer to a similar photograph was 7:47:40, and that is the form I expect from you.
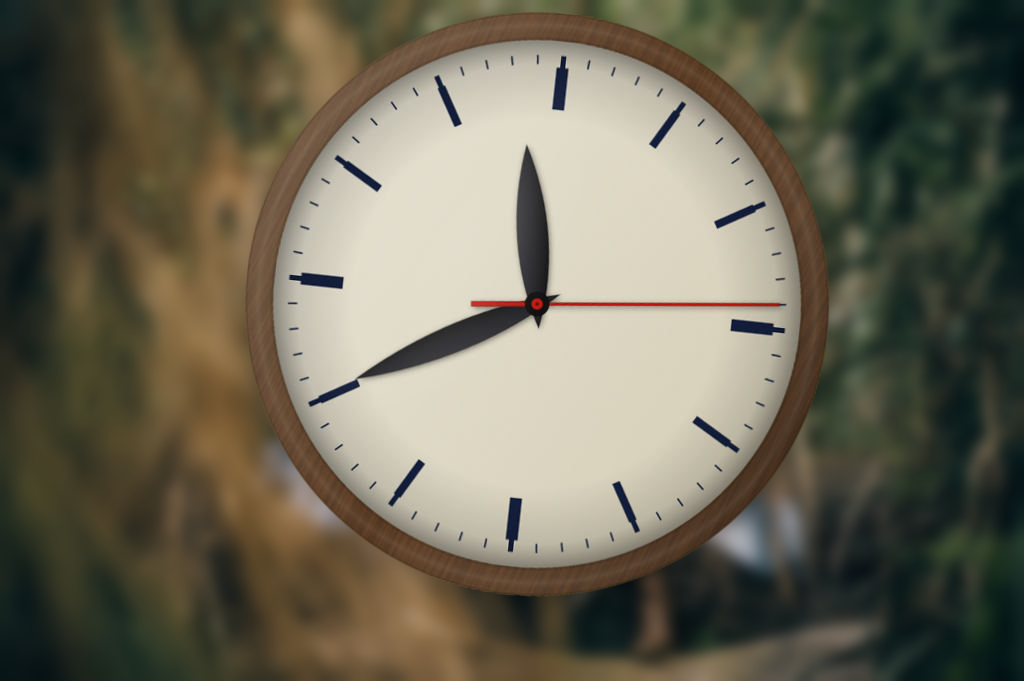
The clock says 11:40:14
